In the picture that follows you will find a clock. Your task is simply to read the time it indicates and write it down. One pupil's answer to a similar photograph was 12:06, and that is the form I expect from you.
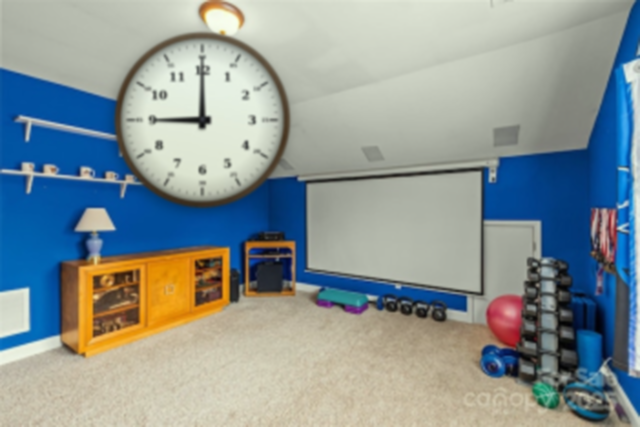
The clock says 9:00
